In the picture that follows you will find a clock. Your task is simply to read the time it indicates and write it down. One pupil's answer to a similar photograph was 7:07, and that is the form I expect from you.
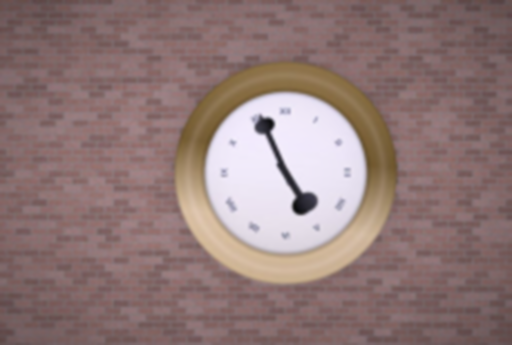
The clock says 4:56
